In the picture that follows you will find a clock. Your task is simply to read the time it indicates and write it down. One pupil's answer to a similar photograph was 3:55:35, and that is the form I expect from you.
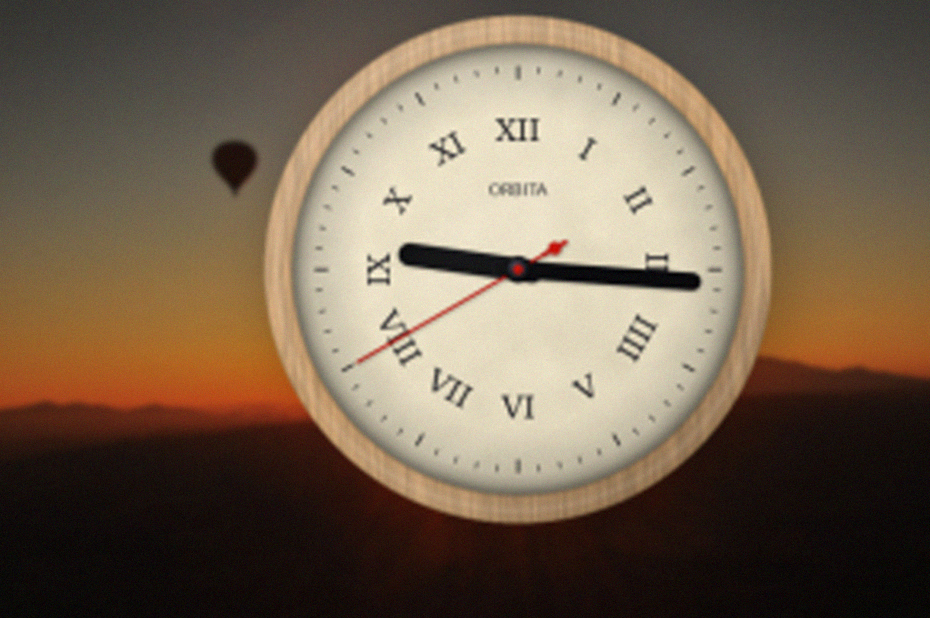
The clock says 9:15:40
